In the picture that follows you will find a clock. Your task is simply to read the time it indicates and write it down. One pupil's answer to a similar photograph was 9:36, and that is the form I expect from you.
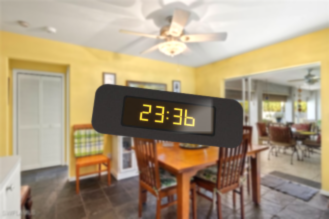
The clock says 23:36
